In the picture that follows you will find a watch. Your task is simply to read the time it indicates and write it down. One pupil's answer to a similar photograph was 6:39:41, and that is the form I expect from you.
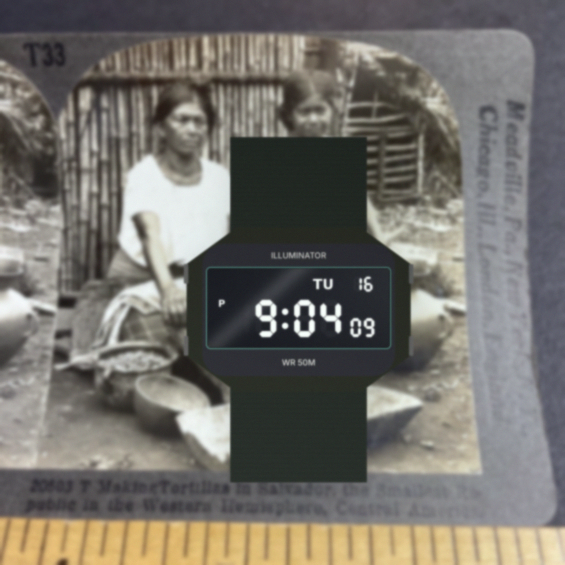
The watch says 9:04:09
